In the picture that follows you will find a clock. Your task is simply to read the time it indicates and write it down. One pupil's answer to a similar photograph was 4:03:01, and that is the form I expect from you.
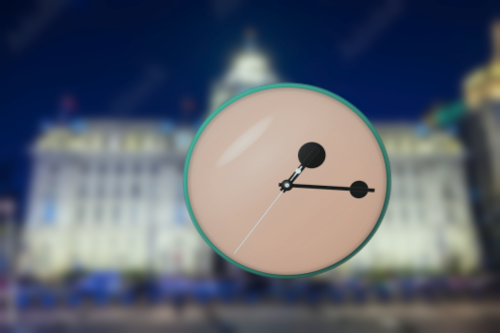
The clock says 1:15:36
